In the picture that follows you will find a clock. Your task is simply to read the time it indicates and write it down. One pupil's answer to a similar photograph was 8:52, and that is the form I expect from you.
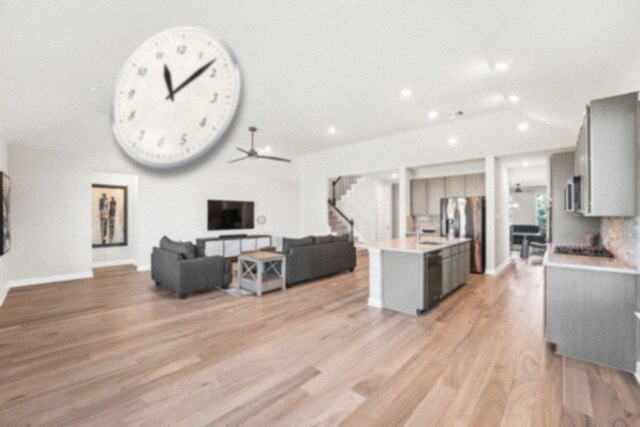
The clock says 11:08
